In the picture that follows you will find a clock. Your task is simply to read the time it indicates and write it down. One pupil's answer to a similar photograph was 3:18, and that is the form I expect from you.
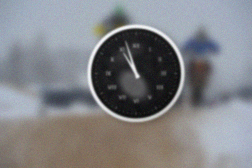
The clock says 10:57
